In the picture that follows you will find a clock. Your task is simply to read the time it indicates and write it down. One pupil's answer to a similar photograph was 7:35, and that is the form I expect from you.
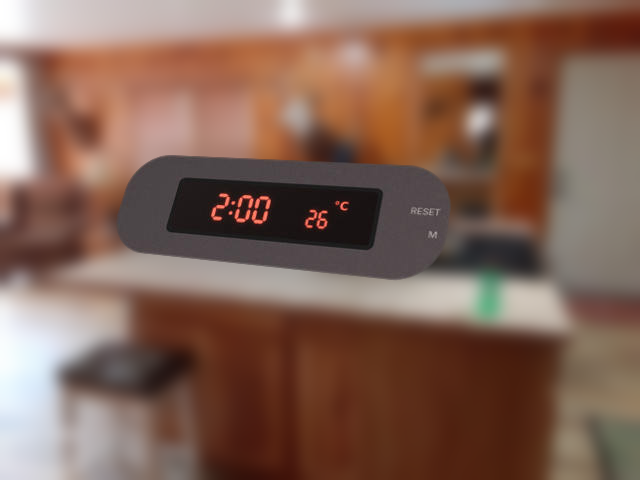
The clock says 2:00
